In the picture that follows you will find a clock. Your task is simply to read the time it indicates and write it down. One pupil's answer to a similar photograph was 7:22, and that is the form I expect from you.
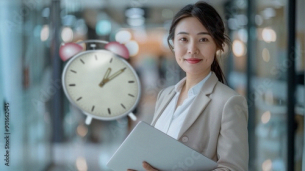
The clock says 1:10
